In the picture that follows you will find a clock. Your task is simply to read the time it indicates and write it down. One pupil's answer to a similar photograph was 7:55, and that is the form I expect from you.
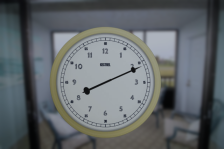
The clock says 8:11
